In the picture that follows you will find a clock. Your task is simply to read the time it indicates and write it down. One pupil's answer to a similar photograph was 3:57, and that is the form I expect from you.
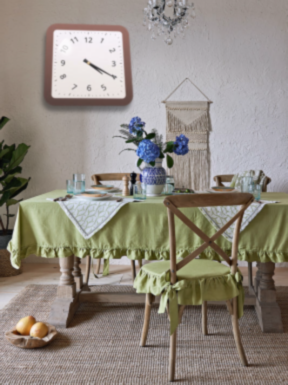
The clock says 4:20
